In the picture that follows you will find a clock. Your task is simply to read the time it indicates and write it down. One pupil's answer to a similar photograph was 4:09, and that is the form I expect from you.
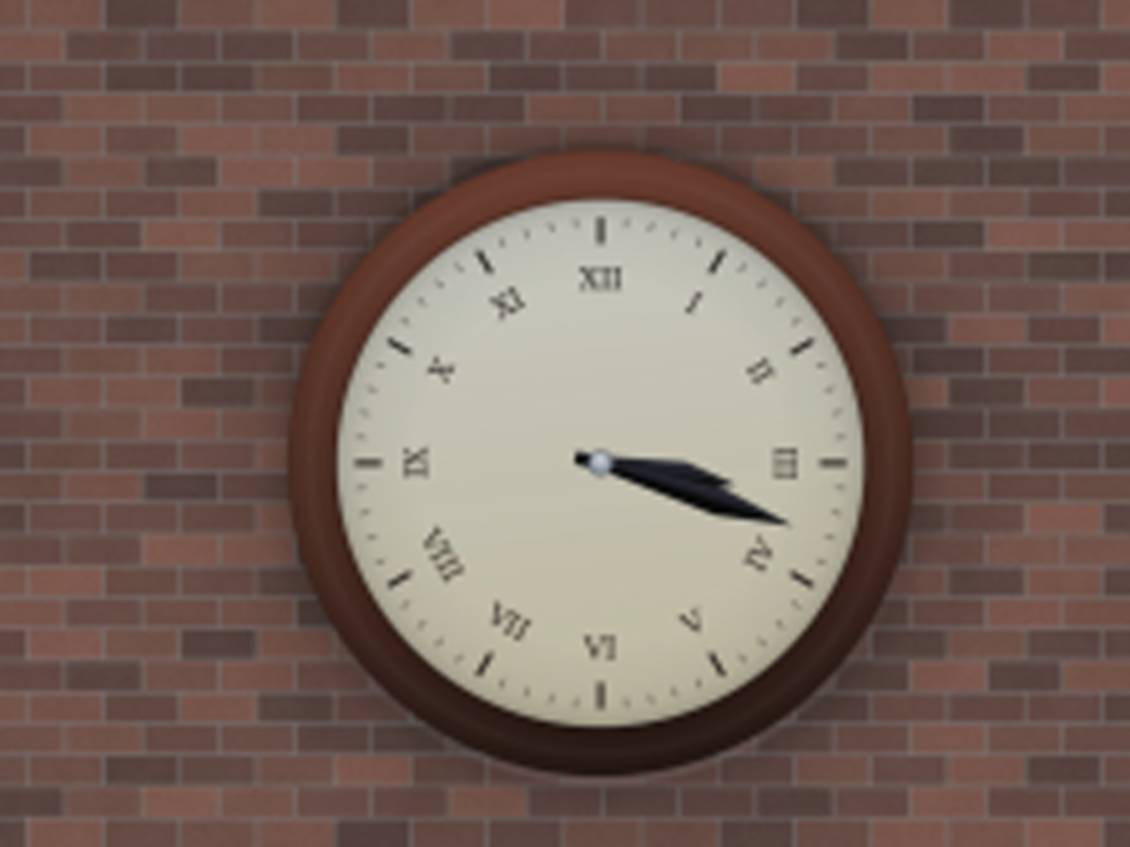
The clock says 3:18
